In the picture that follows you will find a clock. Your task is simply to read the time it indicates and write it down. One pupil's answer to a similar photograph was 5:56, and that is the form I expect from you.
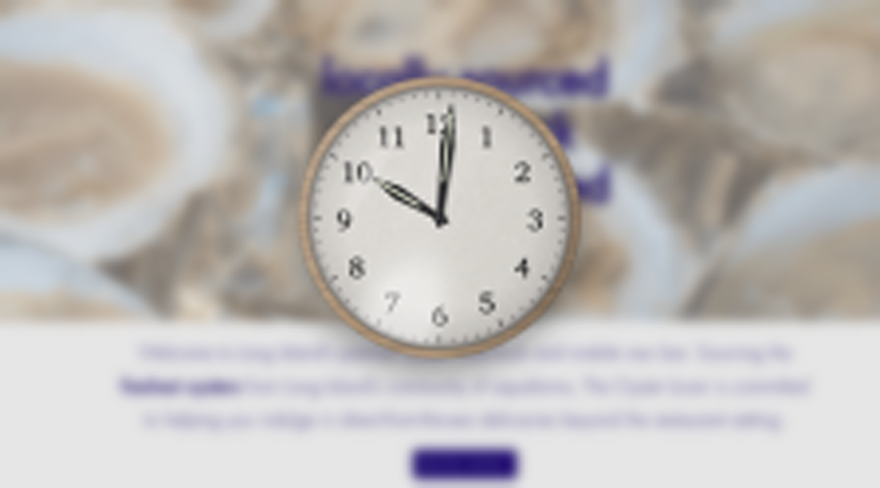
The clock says 10:01
